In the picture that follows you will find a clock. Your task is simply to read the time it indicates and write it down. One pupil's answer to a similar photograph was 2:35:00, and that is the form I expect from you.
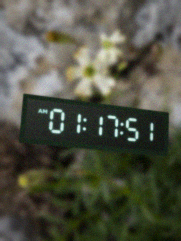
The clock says 1:17:51
